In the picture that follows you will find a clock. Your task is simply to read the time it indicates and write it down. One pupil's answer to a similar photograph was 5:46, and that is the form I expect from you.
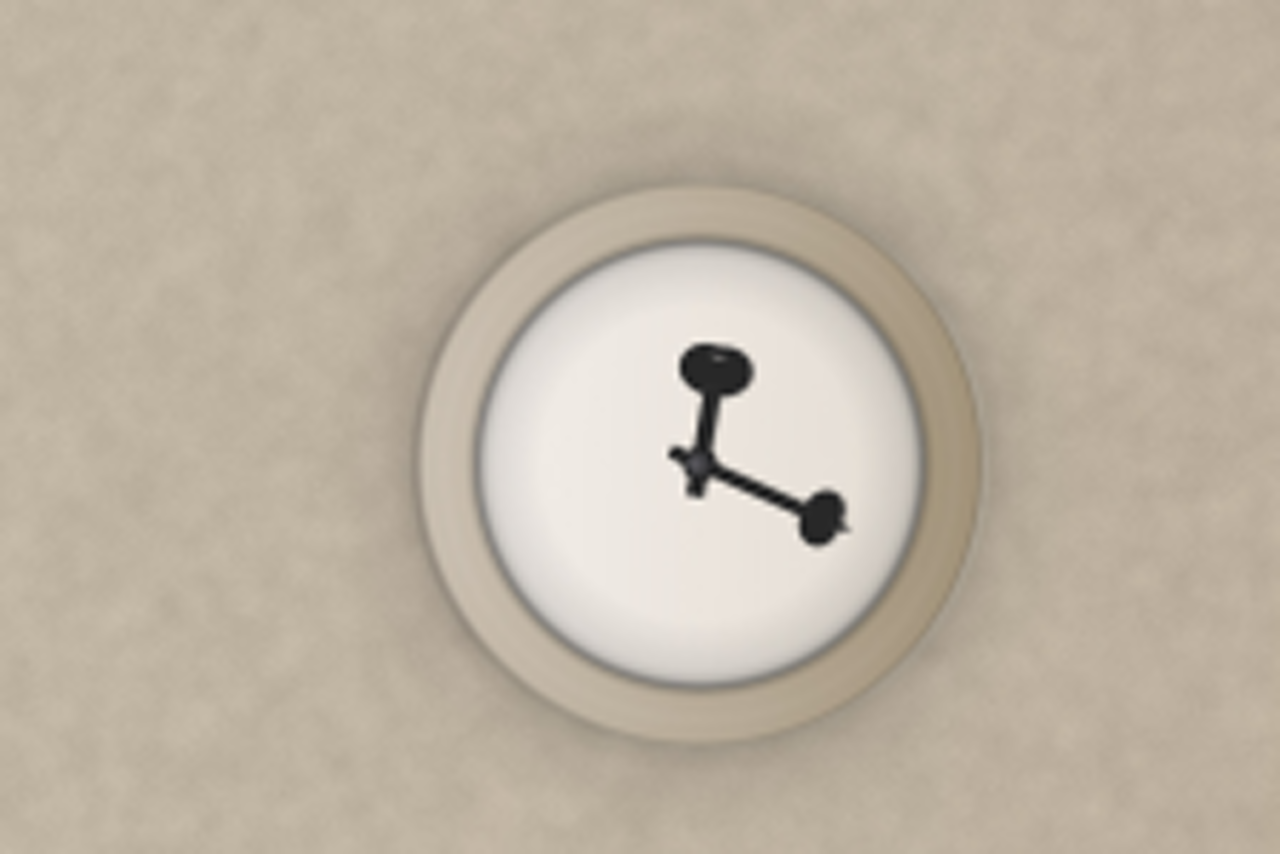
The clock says 12:19
